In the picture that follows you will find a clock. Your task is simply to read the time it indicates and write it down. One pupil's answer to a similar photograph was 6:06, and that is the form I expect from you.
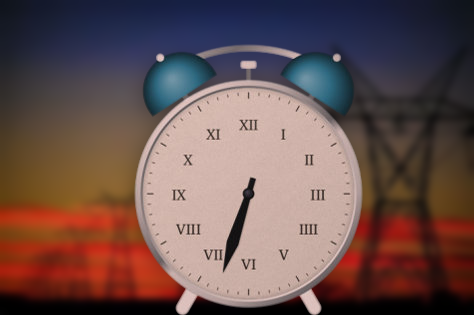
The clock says 6:33
